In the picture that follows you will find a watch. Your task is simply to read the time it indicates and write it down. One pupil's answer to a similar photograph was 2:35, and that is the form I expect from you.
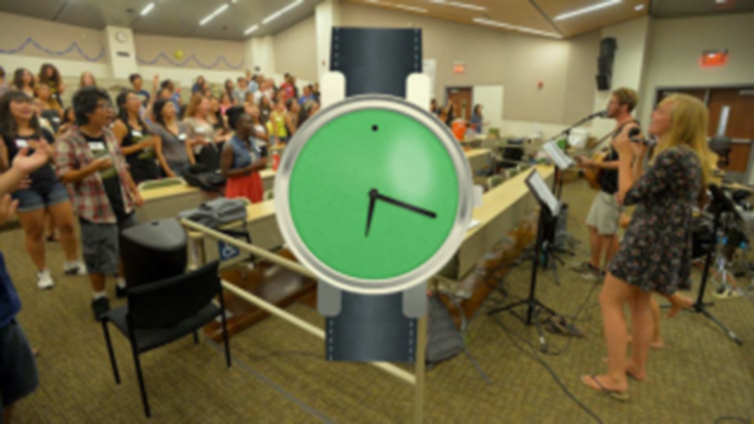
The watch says 6:18
